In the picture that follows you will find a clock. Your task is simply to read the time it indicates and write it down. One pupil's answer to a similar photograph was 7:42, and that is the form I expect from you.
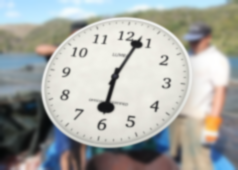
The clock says 6:03
